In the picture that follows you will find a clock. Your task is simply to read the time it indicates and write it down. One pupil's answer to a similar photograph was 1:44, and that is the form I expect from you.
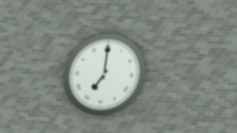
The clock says 7:00
